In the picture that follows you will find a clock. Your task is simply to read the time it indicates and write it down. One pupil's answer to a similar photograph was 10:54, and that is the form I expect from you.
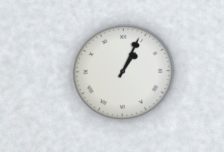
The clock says 1:04
